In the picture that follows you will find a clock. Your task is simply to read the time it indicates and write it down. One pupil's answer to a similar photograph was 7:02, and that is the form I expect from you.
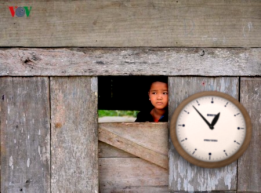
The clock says 12:53
